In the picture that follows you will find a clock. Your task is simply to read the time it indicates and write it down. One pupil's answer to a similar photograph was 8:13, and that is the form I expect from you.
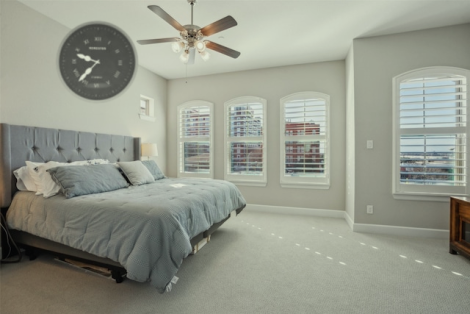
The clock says 9:37
